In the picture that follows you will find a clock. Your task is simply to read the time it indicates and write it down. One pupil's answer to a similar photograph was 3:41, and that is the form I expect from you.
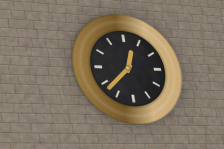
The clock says 12:38
